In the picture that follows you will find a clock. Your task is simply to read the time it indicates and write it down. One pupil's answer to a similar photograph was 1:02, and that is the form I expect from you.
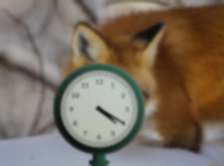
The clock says 4:20
